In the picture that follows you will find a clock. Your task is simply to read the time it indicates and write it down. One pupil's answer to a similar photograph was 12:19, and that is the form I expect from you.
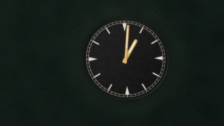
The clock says 1:01
